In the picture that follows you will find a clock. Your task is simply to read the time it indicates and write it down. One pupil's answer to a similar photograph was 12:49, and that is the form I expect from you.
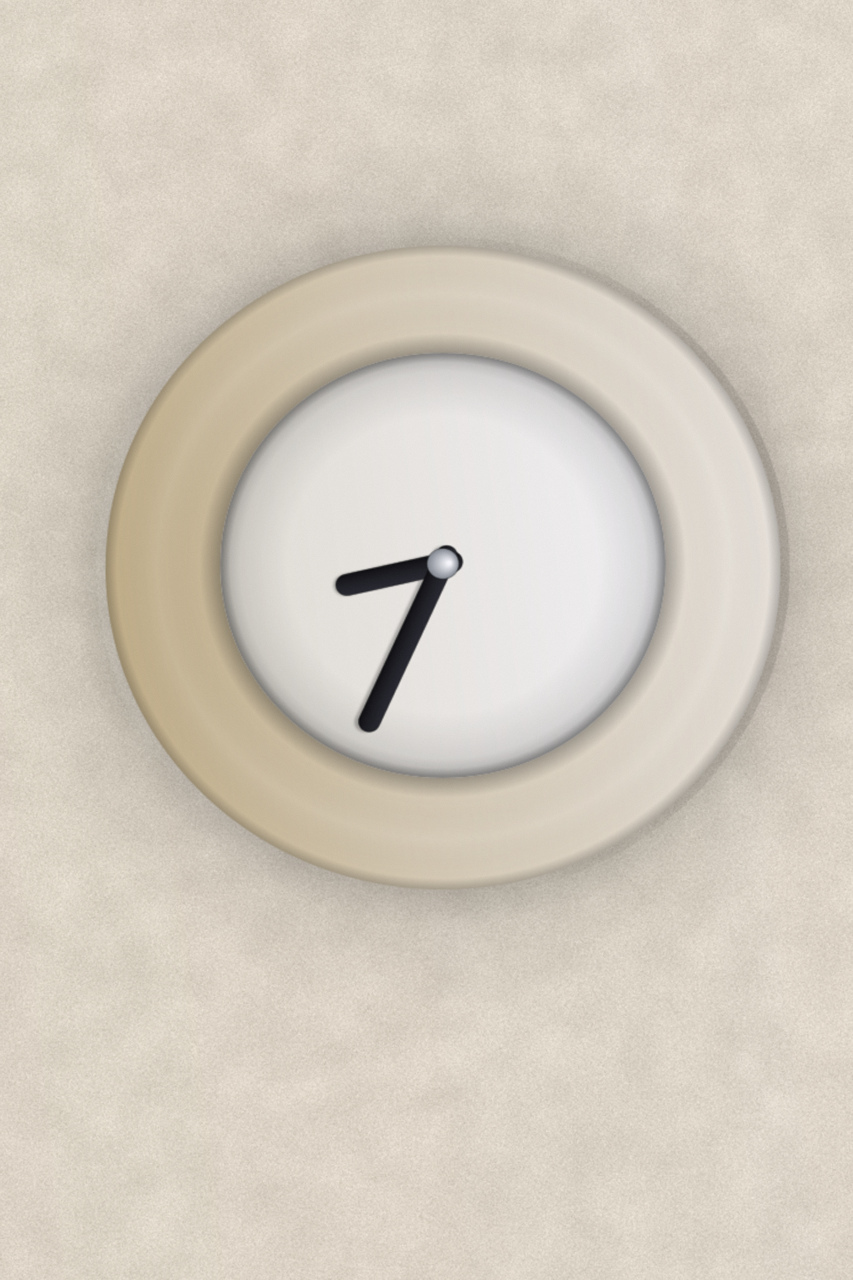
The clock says 8:34
